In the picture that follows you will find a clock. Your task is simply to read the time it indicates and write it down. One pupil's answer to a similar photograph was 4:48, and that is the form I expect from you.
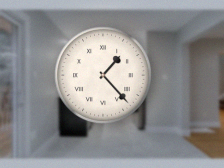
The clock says 1:23
